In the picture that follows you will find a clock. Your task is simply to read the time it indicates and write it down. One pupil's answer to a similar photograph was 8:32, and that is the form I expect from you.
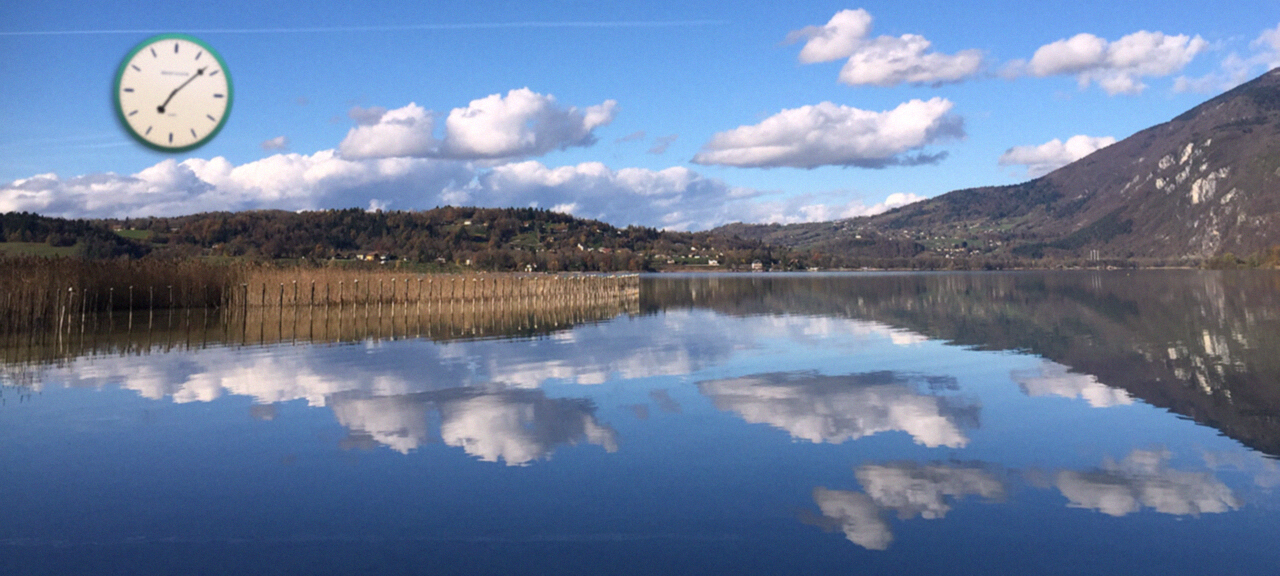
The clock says 7:08
